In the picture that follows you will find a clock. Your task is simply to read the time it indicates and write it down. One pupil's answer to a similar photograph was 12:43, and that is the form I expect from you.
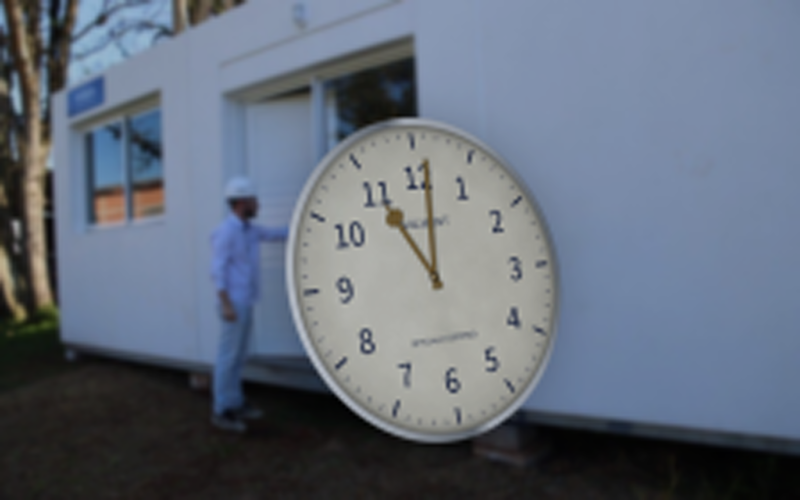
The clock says 11:01
